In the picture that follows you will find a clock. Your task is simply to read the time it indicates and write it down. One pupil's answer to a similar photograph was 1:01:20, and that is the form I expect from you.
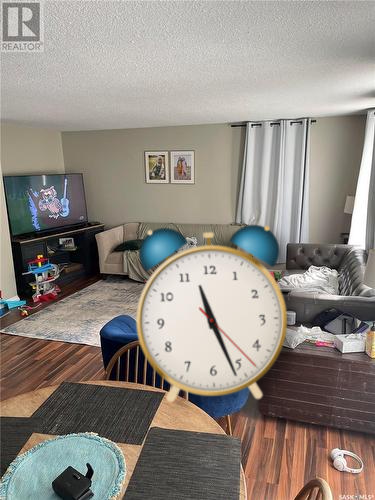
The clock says 11:26:23
